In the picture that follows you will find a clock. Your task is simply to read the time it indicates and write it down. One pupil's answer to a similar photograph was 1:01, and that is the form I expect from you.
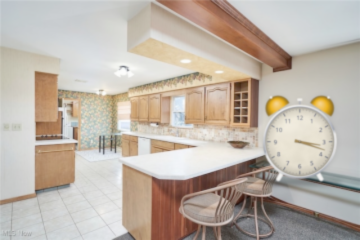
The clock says 3:18
